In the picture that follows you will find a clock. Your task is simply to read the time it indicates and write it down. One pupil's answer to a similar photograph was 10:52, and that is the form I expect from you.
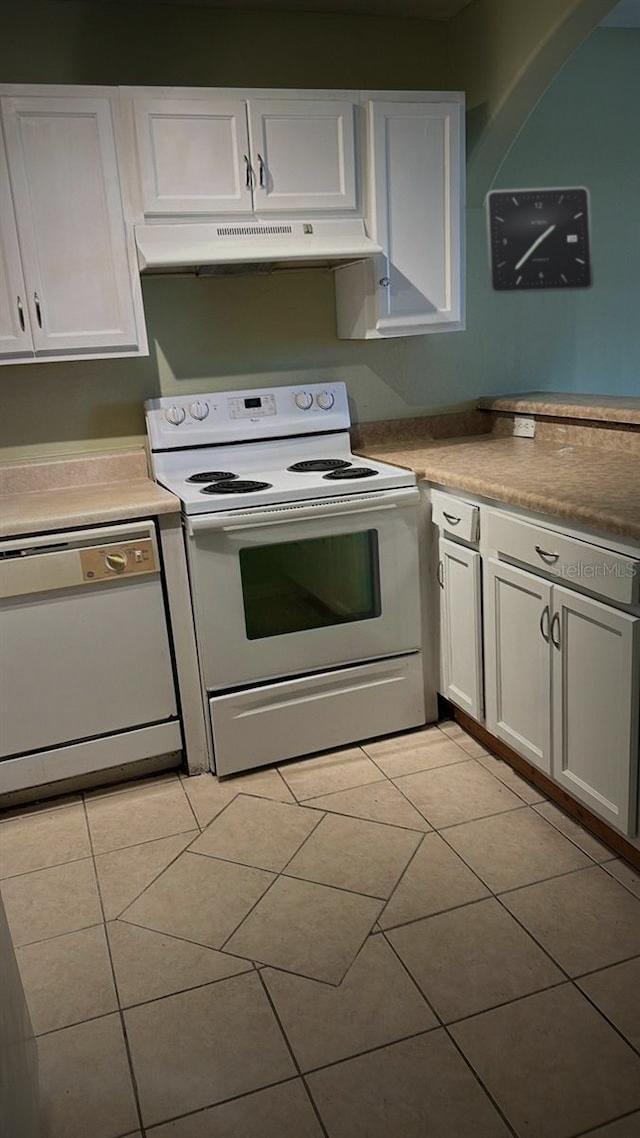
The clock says 1:37
